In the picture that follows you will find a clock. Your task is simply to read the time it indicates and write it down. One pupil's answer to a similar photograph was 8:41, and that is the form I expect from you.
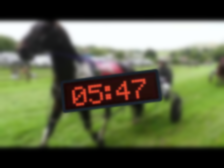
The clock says 5:47
